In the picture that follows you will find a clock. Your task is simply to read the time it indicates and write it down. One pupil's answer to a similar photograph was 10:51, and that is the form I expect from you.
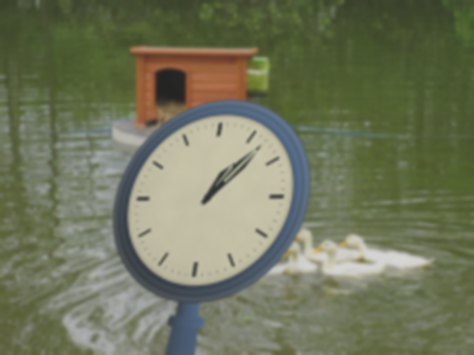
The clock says 1:07
